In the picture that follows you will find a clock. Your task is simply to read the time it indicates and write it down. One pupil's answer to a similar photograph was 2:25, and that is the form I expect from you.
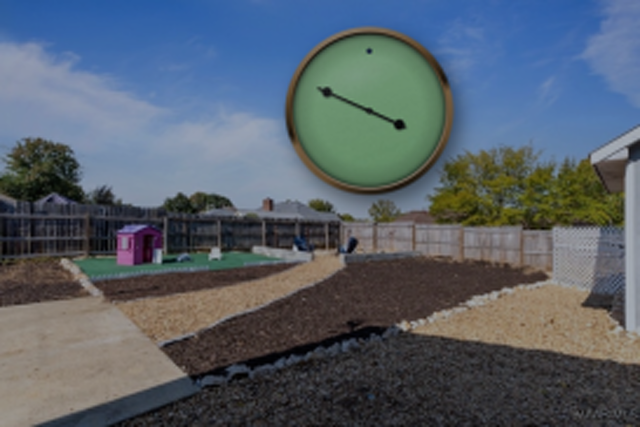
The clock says 3:49
